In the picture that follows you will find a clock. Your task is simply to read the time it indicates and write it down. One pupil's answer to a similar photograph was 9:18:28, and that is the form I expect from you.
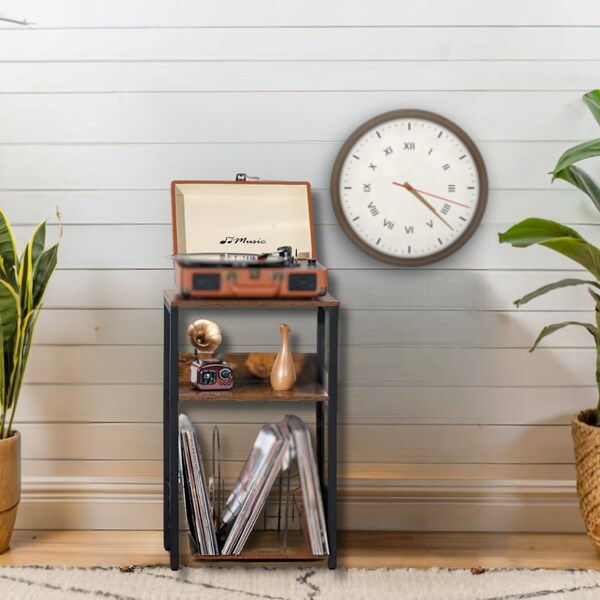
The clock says 4:22:18
